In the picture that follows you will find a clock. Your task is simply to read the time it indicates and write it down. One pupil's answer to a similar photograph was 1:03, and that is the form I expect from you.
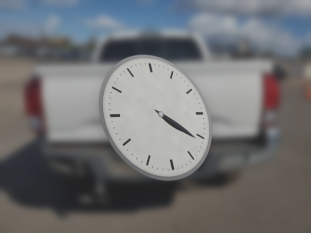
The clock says 4:21
